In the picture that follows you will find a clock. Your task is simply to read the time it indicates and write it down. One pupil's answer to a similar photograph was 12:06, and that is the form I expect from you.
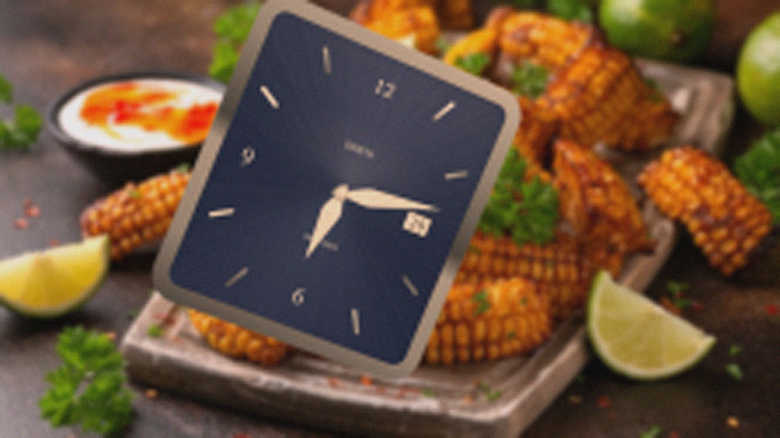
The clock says 6:13
